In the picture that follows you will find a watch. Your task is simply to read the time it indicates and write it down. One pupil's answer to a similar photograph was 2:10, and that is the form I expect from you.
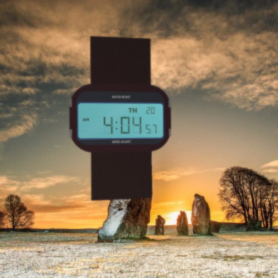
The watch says 4:04
